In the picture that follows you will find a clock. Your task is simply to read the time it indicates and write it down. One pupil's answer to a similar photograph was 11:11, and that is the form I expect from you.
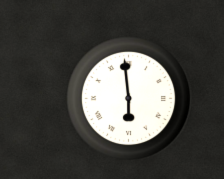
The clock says 5:59
